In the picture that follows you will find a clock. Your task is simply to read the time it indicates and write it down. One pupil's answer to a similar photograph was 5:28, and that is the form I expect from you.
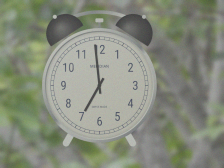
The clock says 6:59
